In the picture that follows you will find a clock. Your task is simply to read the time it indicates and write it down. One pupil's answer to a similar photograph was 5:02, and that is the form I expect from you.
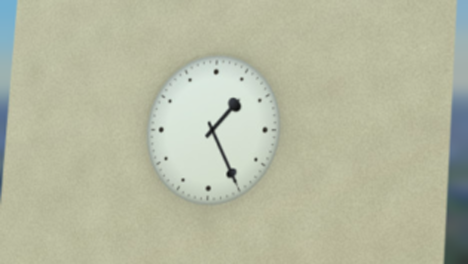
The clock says 1:25
